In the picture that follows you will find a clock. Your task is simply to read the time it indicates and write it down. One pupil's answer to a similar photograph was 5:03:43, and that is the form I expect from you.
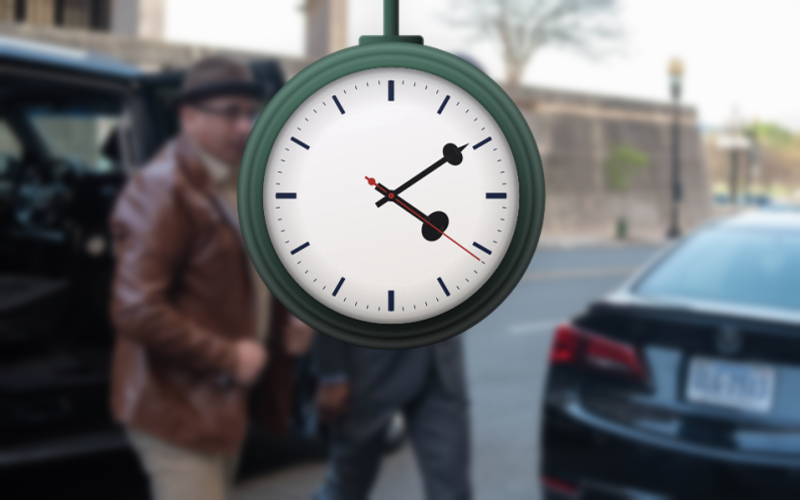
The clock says 4:09:21
